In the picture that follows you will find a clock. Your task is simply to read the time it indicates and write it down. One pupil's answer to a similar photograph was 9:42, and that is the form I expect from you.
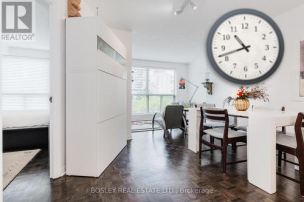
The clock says 10:42
